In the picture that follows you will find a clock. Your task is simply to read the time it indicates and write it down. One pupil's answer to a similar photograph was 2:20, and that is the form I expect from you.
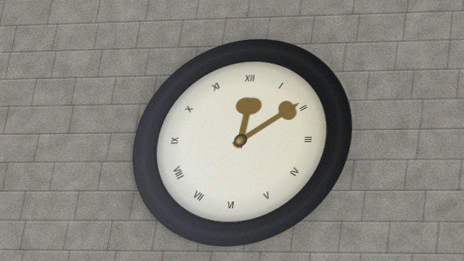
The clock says 12:09
